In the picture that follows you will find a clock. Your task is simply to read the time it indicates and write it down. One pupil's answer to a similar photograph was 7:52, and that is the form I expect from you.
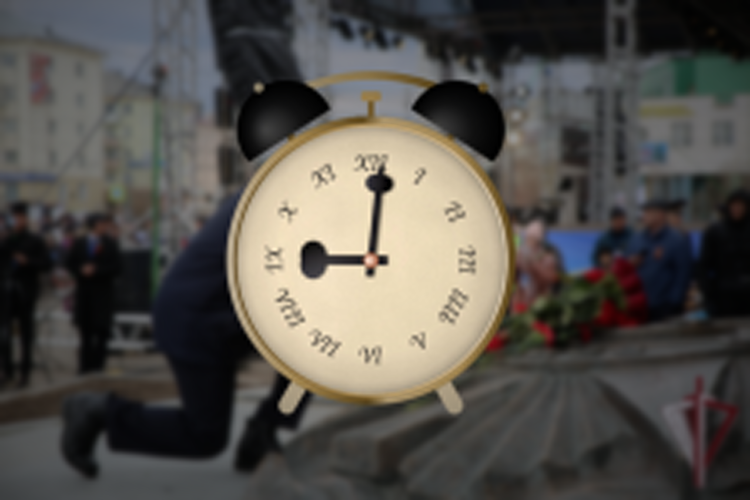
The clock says 9:01
